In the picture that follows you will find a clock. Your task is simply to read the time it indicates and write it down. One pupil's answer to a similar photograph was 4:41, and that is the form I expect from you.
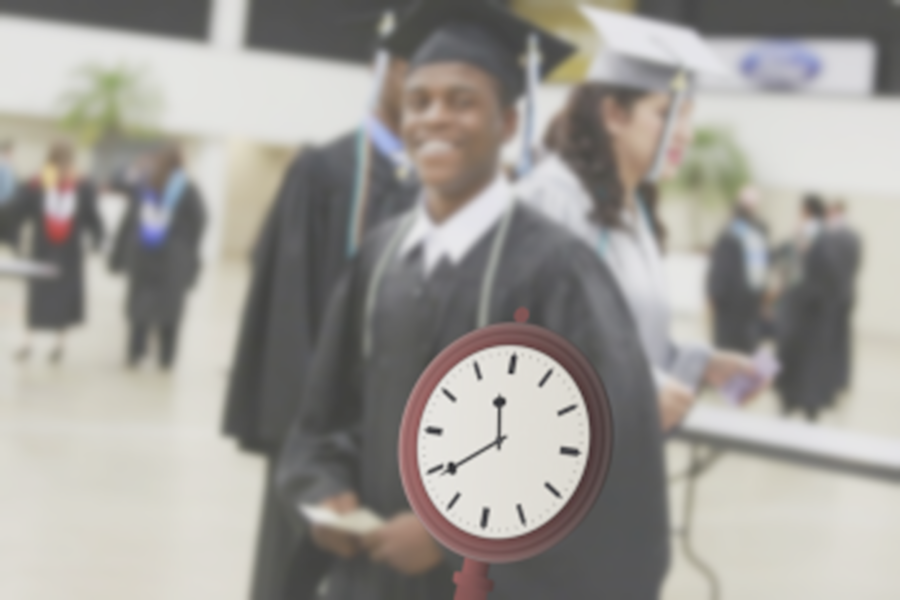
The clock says 11:39
